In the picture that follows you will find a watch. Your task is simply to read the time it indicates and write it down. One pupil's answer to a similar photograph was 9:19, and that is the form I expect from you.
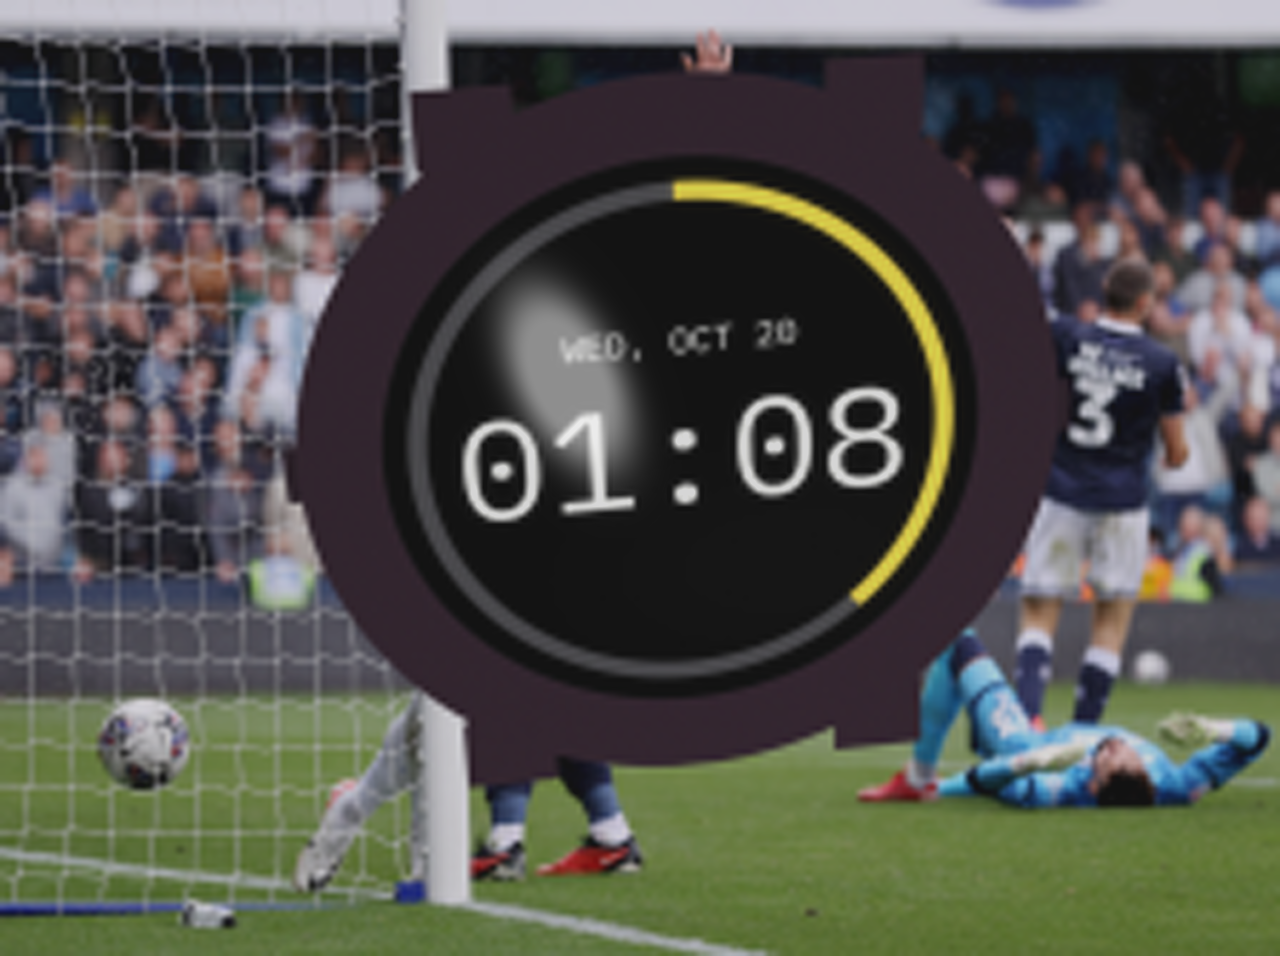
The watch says 1:08
